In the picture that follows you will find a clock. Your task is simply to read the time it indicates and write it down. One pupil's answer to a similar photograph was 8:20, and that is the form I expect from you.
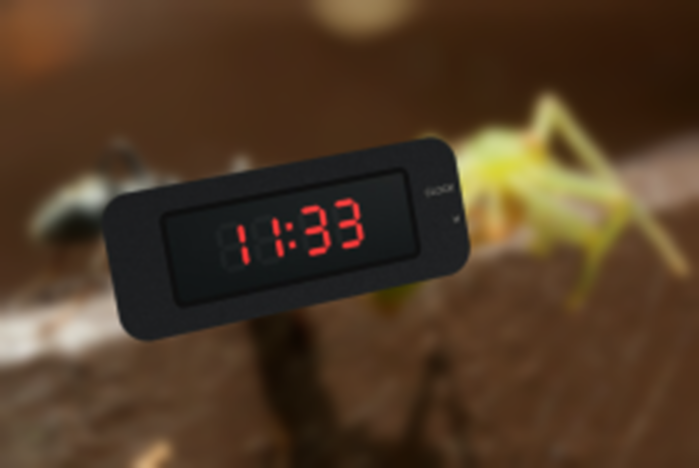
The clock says 11:33
